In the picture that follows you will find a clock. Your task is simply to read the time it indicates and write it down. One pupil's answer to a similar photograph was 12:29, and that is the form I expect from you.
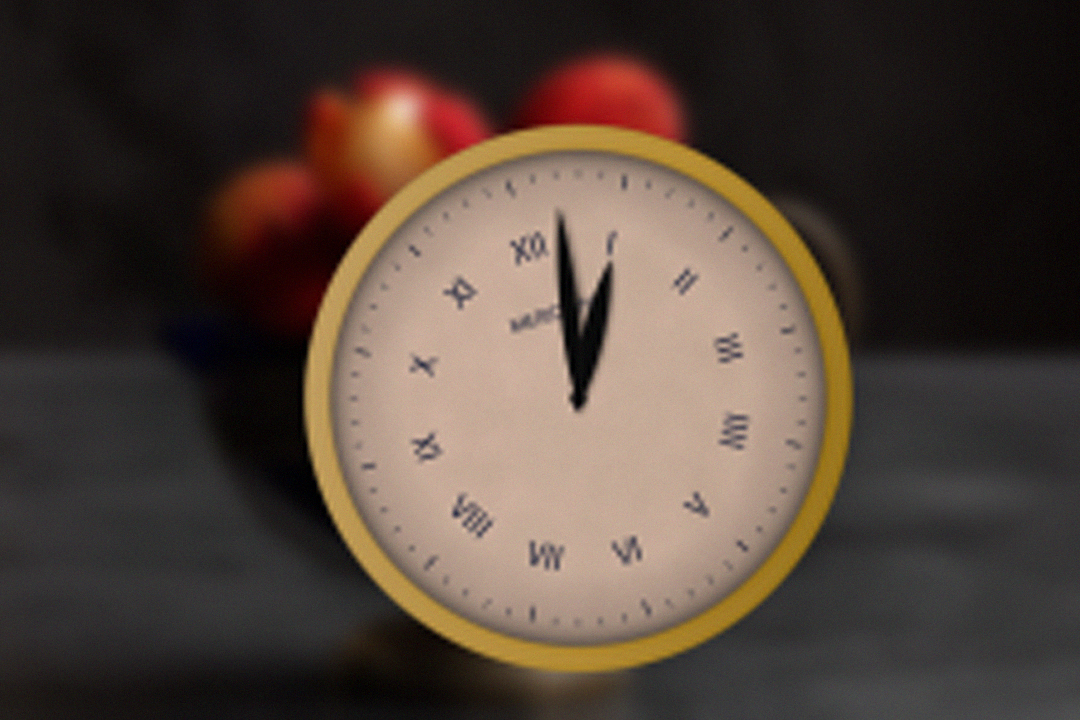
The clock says 1:02
